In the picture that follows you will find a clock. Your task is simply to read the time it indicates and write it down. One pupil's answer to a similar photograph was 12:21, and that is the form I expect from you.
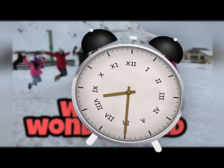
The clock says 8:30
